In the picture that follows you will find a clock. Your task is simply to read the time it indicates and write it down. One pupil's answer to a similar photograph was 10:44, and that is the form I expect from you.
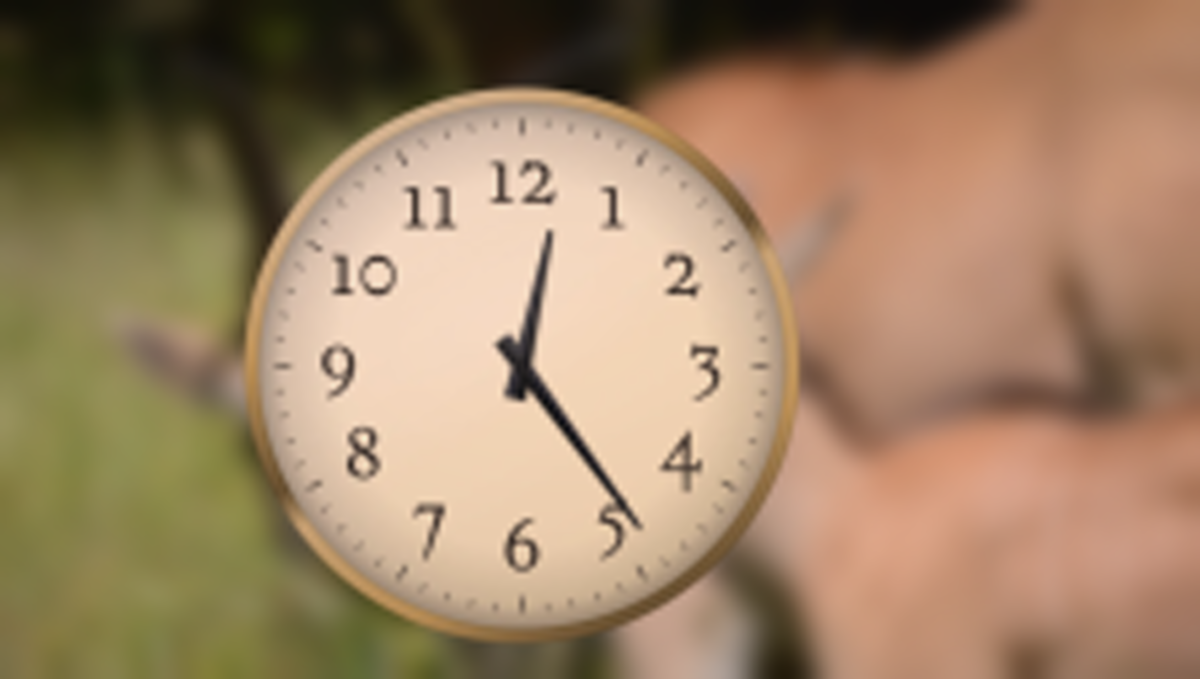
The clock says 12:24
